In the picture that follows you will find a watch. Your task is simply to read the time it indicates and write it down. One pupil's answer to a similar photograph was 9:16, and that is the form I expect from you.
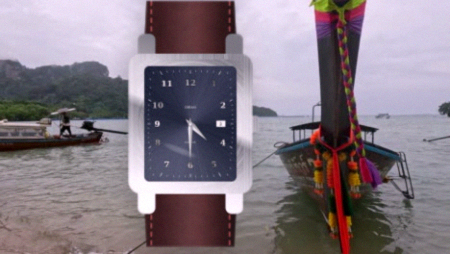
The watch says 4:30
